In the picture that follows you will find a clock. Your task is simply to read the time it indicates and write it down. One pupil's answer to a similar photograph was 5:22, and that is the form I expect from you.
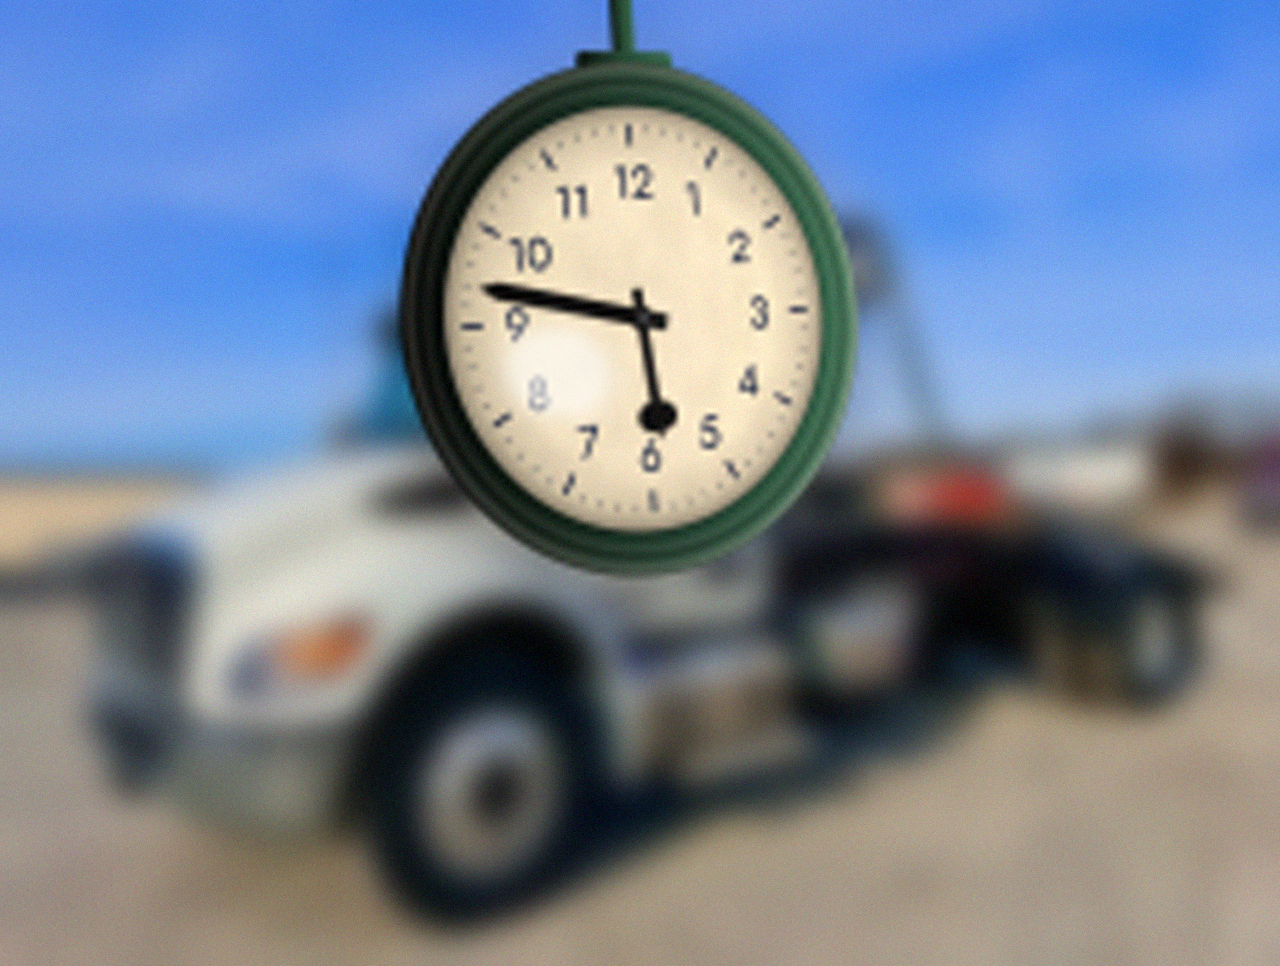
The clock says 5:47
